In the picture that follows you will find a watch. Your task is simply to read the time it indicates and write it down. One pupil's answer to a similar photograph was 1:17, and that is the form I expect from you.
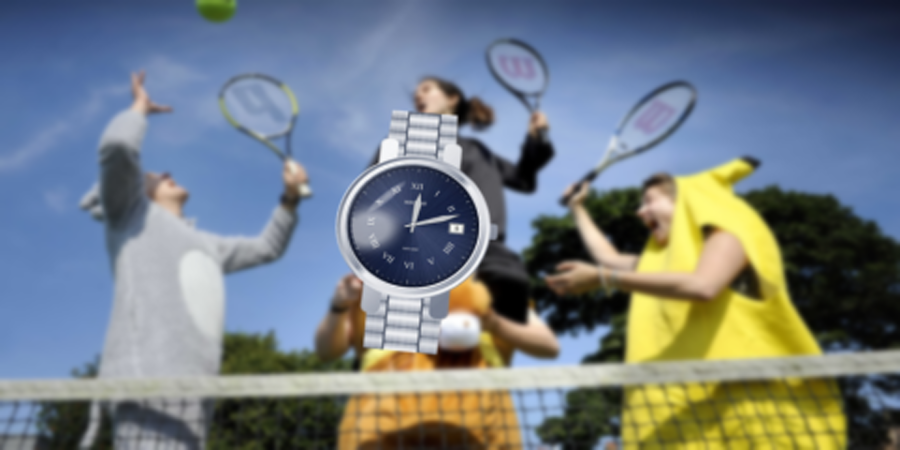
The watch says 12:12
